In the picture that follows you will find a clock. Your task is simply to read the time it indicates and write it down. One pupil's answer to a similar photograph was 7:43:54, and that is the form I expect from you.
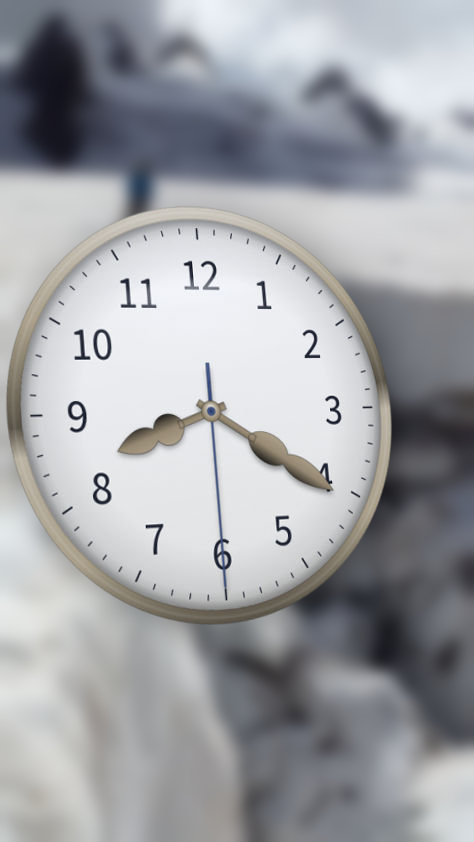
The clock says 8:20:30
